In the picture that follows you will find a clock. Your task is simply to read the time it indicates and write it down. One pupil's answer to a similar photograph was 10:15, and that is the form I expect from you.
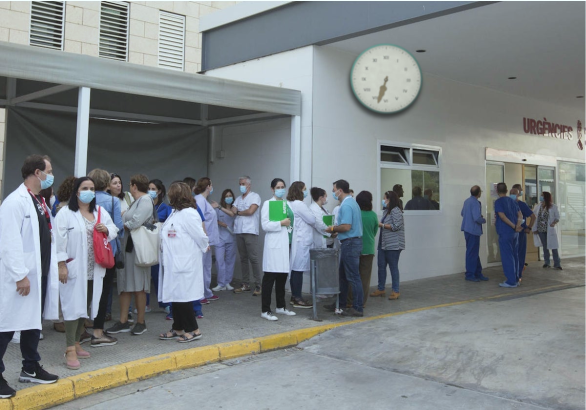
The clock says 6:33
